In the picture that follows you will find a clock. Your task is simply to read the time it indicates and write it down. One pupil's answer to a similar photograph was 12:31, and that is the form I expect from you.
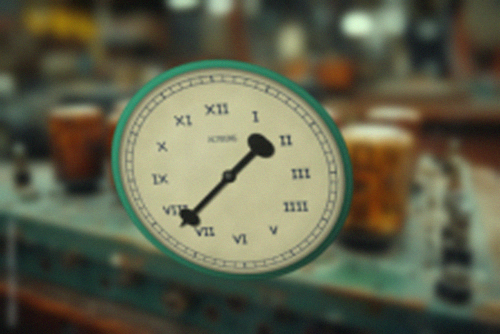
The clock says 1:38
